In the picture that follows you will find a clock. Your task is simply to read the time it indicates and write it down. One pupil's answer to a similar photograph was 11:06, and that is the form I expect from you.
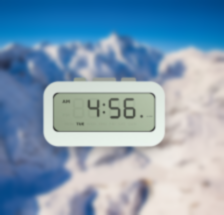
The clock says 4:56
